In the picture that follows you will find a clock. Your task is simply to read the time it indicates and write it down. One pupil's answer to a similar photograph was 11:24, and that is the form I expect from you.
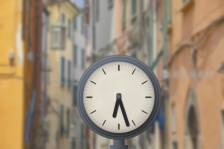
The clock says 6:27
